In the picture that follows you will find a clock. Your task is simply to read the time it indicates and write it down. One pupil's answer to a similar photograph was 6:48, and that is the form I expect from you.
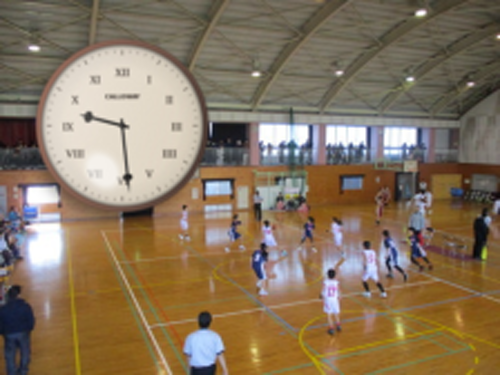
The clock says 9:29
